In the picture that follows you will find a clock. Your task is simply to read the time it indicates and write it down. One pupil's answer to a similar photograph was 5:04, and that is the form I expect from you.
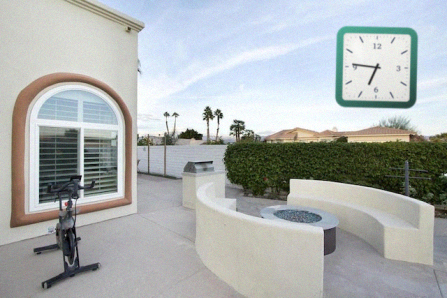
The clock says 6:46
